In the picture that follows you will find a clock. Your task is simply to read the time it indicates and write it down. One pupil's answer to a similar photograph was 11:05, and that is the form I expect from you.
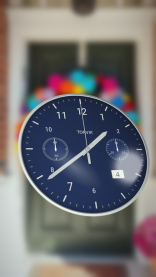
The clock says 1:39
